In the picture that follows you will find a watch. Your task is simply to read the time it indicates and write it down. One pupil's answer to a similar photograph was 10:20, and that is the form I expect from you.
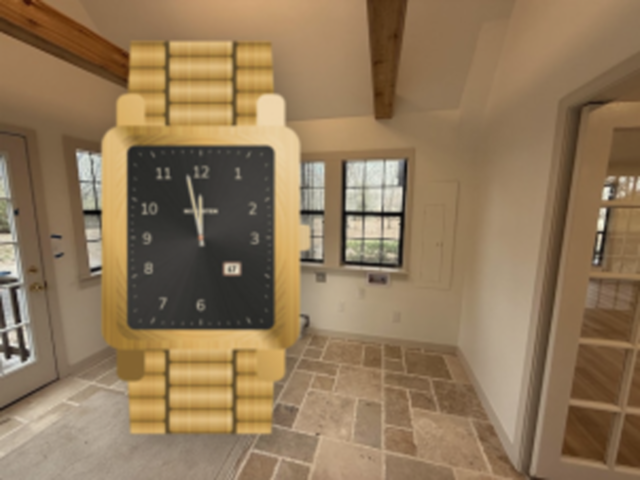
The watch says 11:58
